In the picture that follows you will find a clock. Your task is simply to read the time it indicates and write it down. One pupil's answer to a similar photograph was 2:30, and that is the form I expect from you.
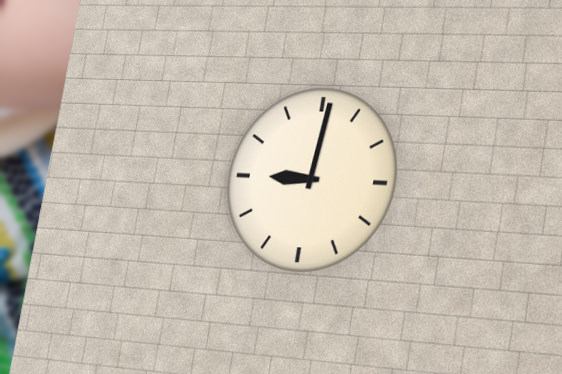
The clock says 9:01
